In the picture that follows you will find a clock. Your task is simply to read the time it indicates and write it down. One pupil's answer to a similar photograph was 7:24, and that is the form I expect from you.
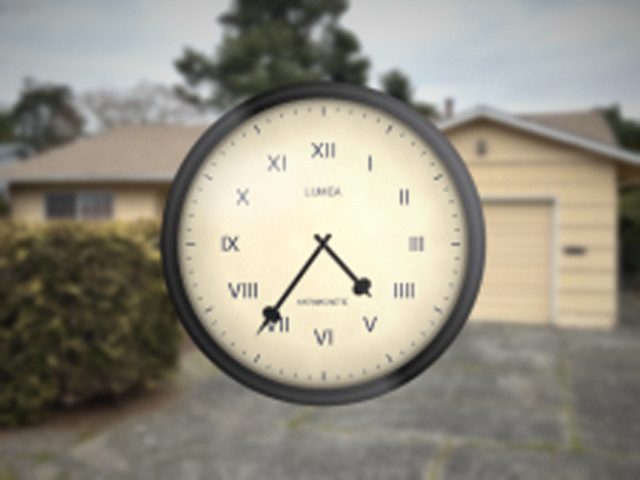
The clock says 4:36
